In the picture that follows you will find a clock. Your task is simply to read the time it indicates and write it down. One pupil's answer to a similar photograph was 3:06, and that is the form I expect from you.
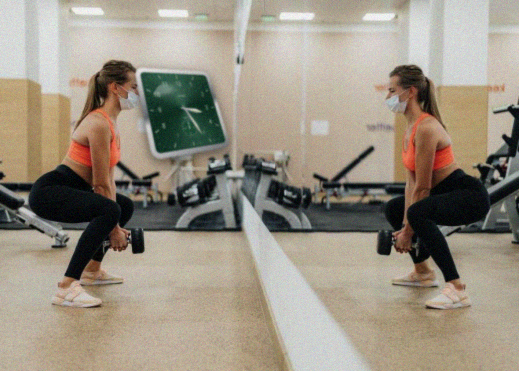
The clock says 3:26
